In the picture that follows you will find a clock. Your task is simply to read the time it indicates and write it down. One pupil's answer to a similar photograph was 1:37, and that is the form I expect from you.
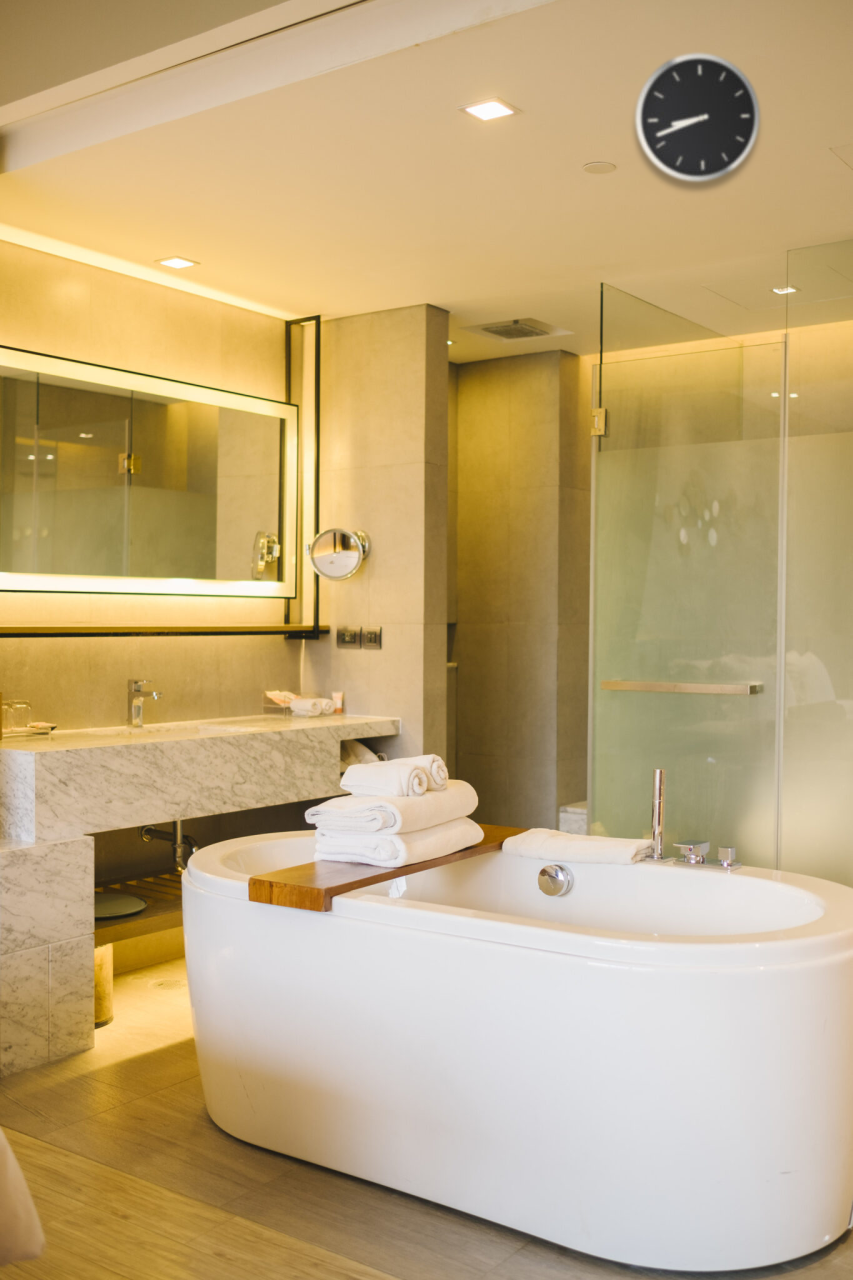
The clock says 8:42
